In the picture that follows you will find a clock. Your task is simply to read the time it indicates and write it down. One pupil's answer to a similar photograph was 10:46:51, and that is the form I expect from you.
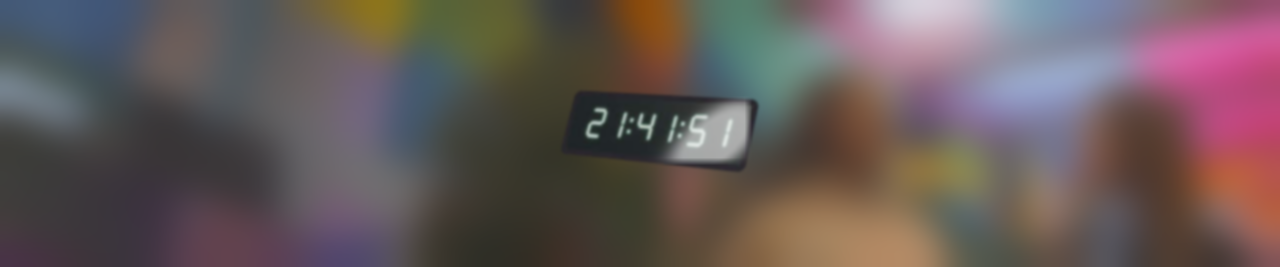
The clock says 21:41:51
